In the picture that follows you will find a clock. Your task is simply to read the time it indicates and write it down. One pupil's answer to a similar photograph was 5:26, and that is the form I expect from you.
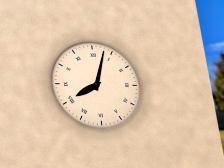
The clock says 8:03
